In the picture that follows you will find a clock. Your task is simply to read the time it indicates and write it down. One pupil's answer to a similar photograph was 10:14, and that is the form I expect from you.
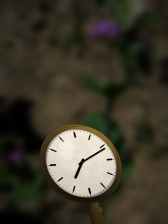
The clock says 7:11
